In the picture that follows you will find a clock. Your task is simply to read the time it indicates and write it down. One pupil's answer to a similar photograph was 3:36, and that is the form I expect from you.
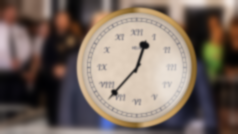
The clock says 12:37
